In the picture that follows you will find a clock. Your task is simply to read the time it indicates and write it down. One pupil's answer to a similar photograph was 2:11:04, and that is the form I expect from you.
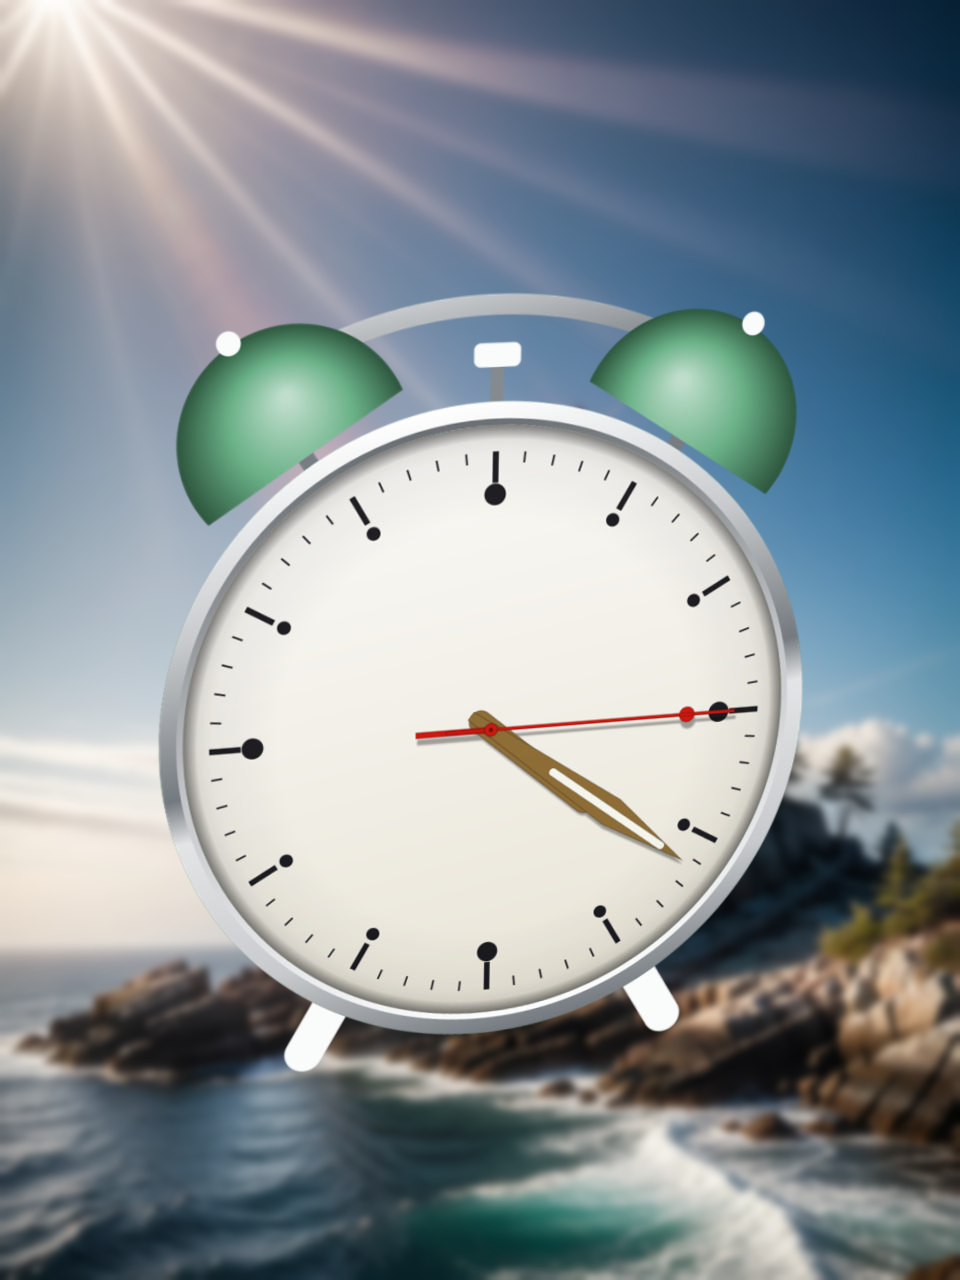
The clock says 4:21:15
